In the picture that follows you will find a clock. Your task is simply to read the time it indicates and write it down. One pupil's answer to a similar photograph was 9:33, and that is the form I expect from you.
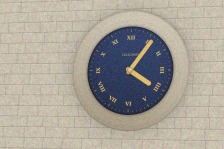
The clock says 4:06
